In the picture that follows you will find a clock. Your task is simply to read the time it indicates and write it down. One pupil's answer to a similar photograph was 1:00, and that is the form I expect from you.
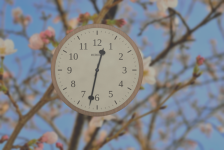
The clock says 12:32
